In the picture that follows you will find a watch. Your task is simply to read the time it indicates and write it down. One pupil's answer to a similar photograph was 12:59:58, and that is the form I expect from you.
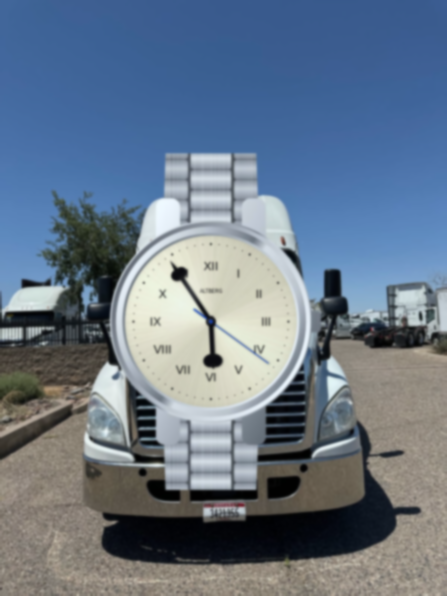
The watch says 5:54:21
